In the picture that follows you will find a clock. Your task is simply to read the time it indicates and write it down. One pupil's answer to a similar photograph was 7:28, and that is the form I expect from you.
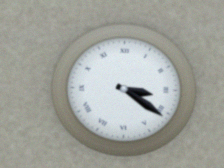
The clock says 3:21
